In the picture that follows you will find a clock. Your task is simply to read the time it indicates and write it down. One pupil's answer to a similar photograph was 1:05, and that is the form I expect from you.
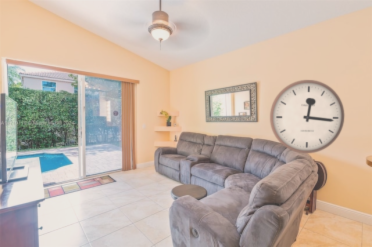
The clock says 12:16
